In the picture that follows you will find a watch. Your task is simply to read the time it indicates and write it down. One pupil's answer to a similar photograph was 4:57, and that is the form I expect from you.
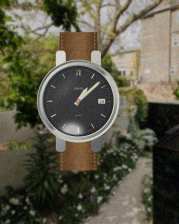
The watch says 1:08
